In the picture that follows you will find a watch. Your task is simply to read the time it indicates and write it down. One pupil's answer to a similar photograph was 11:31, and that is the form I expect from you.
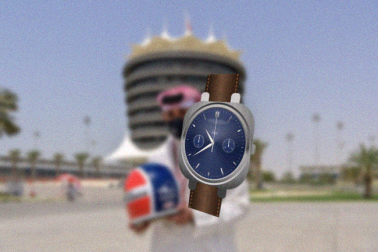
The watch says 10:39
